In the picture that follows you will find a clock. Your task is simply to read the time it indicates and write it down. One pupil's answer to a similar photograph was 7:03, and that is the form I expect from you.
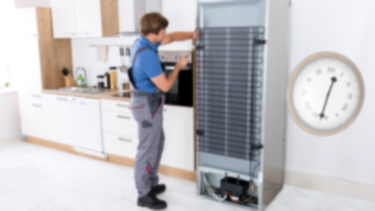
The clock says 12:32
